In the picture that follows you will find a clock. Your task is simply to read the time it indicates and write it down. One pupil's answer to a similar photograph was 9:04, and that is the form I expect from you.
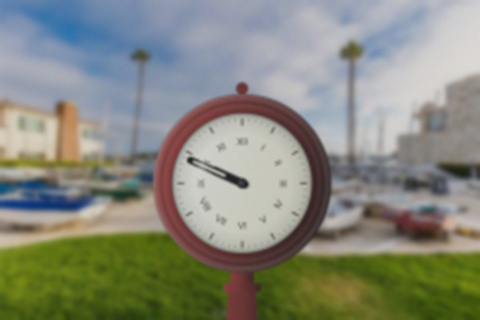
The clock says 9:49
